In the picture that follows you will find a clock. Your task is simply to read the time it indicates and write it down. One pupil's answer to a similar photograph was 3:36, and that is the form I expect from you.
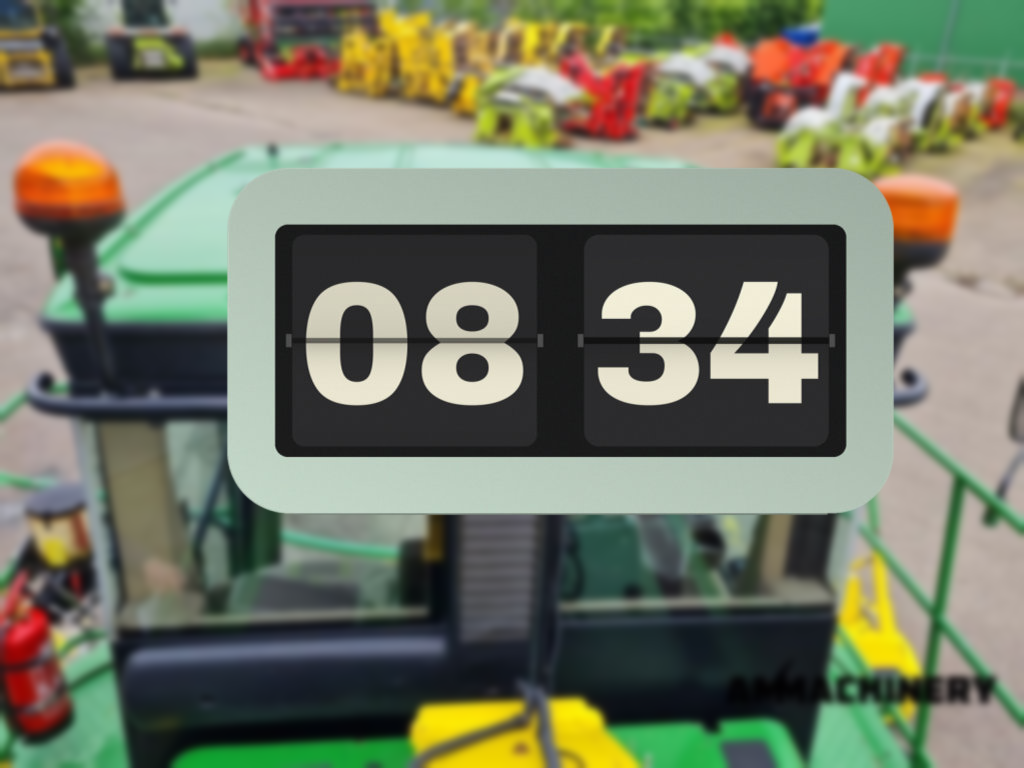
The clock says 8:34
